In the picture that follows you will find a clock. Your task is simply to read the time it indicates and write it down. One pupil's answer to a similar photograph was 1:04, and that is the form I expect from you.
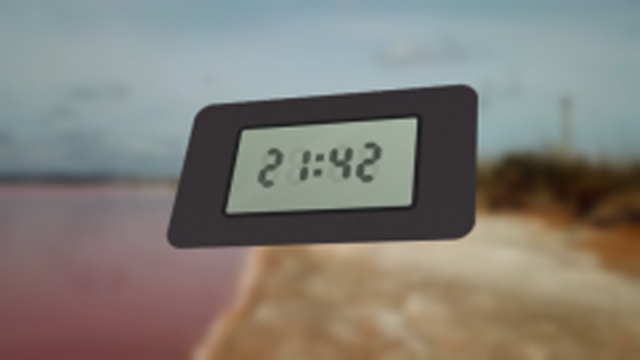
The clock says 21:42
